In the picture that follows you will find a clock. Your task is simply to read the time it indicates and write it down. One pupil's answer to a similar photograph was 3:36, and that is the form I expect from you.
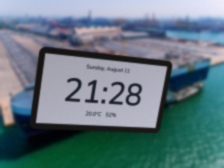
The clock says 21:28
